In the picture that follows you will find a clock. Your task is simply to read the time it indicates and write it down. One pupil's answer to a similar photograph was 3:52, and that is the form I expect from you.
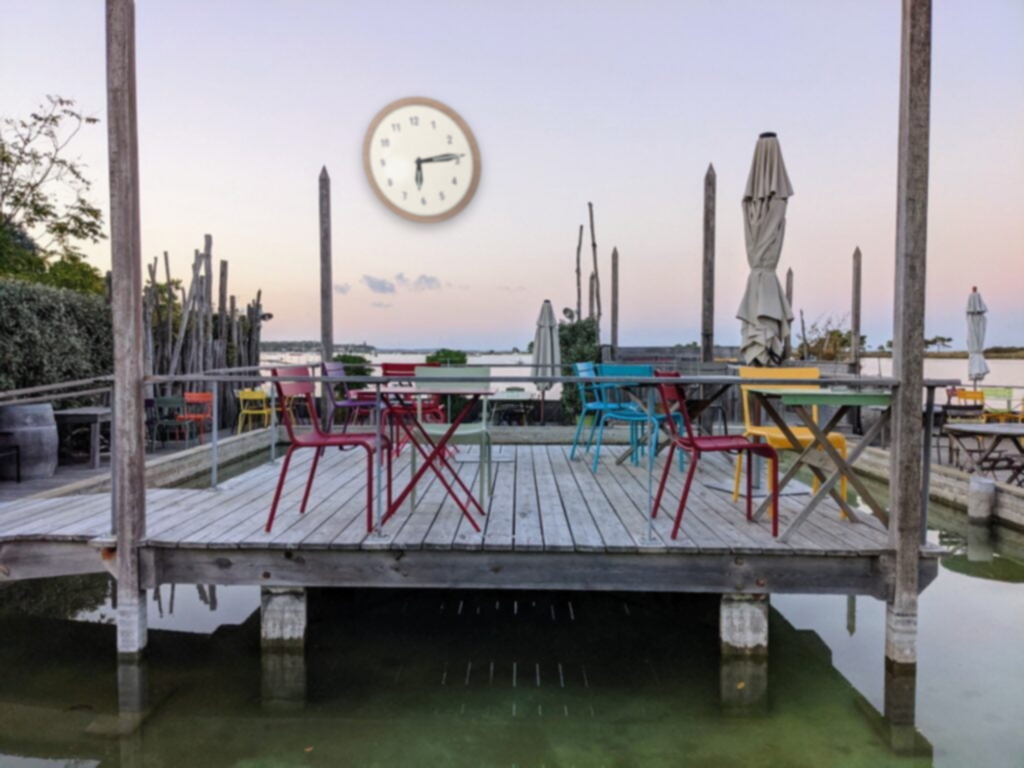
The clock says 6:14
